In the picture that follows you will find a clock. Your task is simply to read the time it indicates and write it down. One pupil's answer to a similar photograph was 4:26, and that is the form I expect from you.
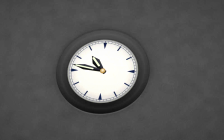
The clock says 10:47
